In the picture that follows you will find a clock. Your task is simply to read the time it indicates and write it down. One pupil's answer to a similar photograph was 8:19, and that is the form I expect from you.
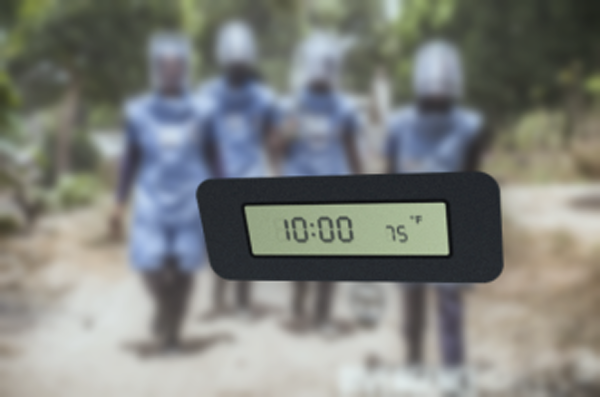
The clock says 10:00
